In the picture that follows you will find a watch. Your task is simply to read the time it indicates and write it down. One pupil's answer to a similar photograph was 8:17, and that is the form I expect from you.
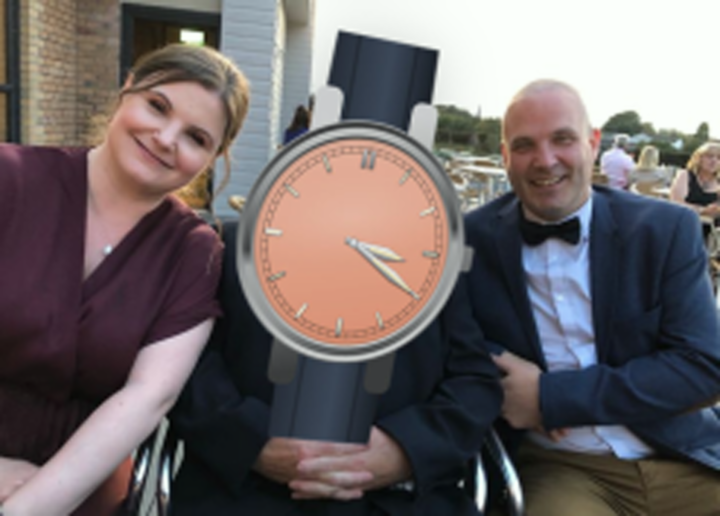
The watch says 3:20
